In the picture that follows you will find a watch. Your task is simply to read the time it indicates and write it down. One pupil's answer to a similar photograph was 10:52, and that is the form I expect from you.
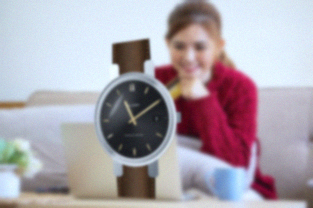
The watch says 11:10
